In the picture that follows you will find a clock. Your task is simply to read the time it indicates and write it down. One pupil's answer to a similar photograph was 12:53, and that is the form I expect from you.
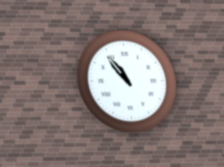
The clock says 10:54
